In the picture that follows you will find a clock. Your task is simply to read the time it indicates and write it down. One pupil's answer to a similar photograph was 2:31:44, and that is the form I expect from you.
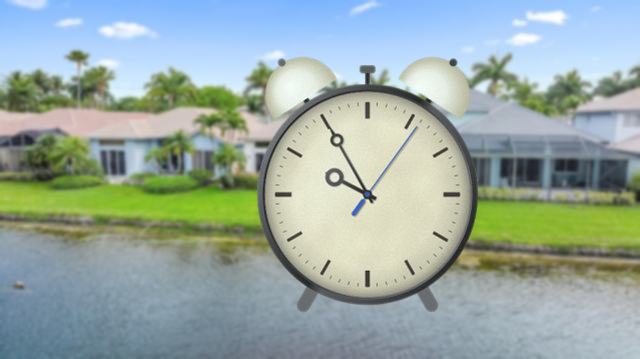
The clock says 9:55:06
